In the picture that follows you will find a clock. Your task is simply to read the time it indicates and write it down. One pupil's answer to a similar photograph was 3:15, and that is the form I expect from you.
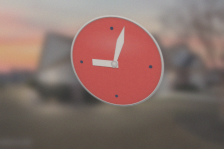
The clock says 9:03
